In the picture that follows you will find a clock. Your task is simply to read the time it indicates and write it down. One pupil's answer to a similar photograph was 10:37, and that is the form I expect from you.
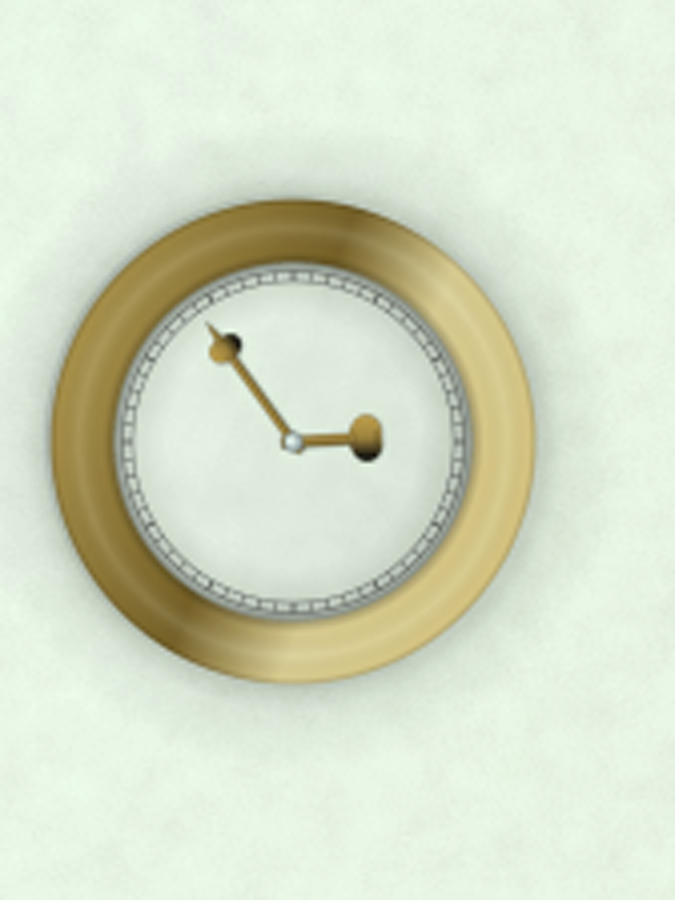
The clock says 2:54
